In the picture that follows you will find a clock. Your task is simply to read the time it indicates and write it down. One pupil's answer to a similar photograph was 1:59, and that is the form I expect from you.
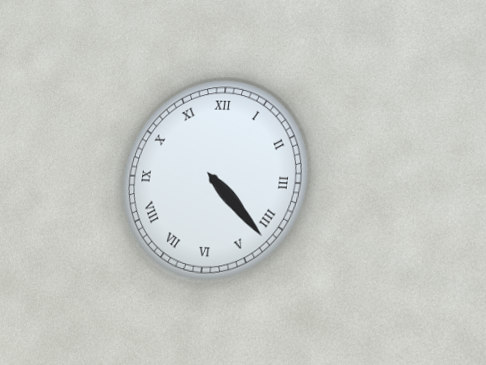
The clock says 4:22
